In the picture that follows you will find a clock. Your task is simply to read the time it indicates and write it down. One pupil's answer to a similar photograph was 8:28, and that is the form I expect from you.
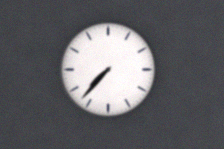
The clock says 7:37
